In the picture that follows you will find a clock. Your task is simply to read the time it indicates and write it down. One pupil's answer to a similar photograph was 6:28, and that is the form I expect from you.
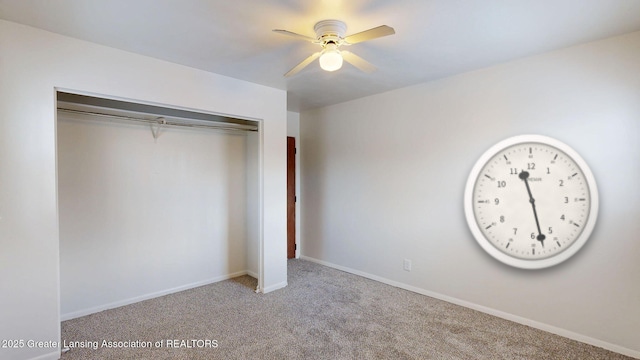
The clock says 11:28
